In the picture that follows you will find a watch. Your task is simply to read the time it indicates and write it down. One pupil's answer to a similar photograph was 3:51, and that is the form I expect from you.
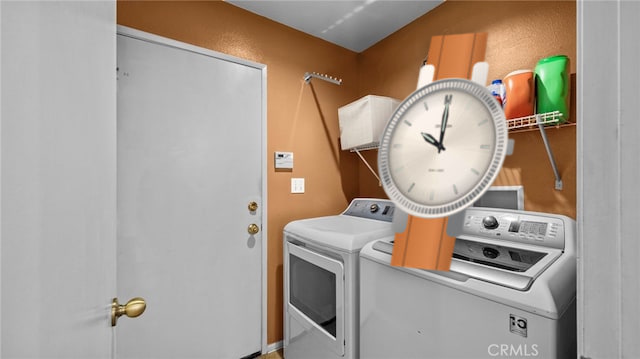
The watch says 10:00
